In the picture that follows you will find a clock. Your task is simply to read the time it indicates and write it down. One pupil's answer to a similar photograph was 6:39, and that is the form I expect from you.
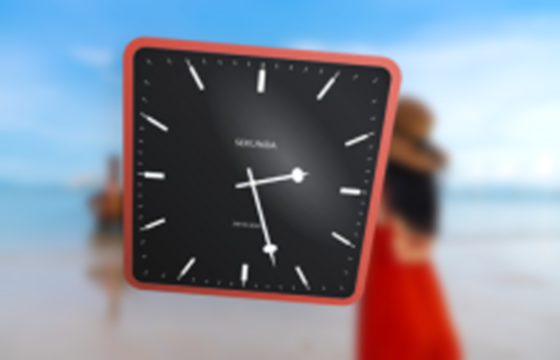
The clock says 2:27
